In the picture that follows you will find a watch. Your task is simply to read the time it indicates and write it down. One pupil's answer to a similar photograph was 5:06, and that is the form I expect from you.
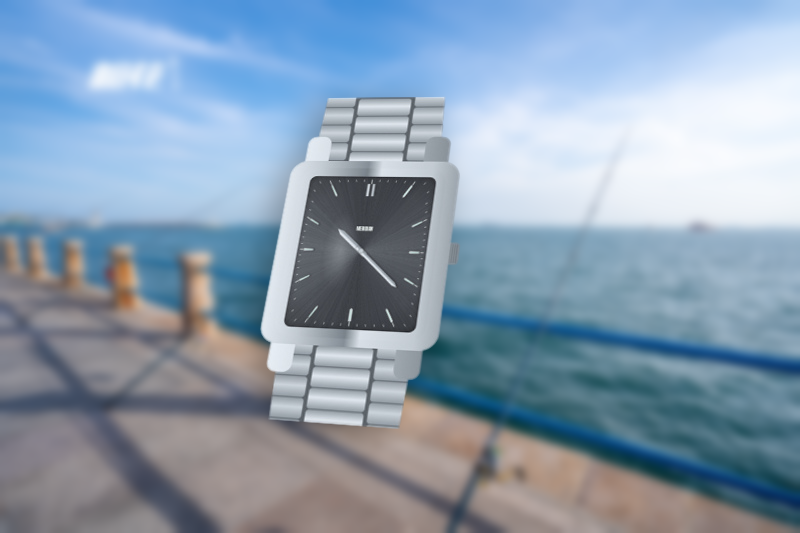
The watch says 10:22
